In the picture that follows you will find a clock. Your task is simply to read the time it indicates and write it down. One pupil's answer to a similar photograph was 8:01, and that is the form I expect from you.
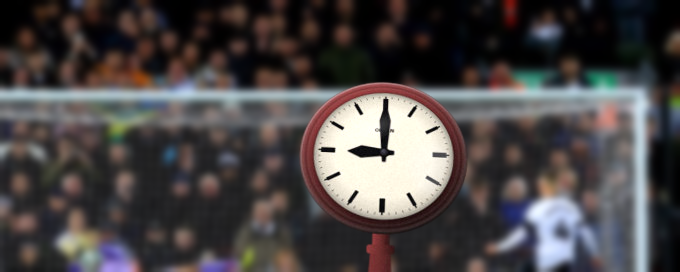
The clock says 9:00
